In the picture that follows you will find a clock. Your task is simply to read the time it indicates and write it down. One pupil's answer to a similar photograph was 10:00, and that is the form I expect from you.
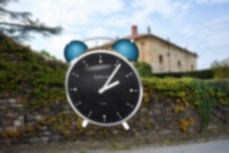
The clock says 2:06
